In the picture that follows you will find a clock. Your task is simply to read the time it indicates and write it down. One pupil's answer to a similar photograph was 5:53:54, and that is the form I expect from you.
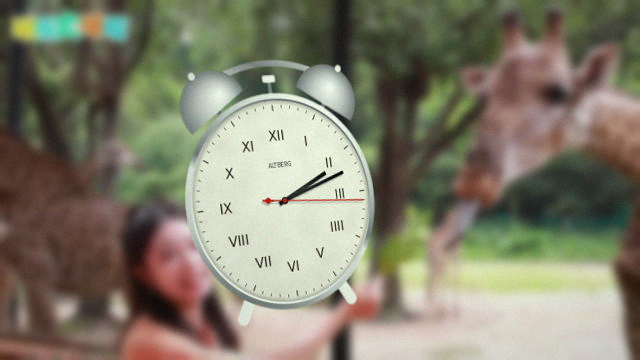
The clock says 2:12:16
